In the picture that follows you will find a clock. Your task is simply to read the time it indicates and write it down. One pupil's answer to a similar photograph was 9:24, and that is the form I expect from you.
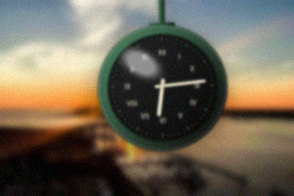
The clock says 6:14
